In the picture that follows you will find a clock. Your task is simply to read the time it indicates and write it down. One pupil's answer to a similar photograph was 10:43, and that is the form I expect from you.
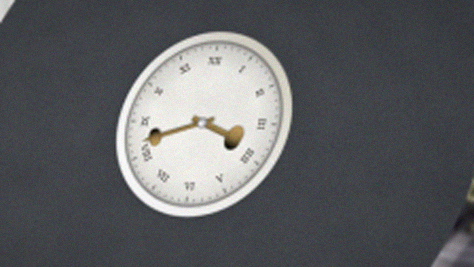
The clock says 3:42
